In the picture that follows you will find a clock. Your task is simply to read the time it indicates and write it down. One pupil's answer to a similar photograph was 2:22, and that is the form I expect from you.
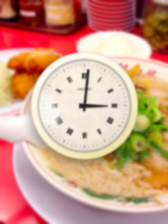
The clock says 3:01
